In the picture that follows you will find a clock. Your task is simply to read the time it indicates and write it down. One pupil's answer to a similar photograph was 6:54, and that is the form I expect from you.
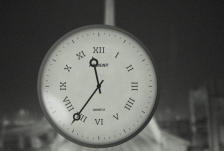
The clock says 11:36
